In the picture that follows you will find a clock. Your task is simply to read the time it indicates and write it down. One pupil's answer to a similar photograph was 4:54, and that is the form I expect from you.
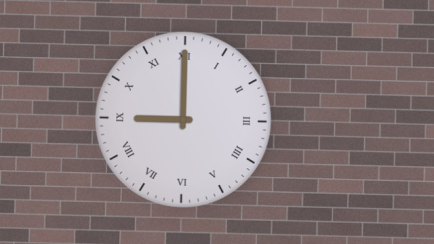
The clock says 9:00
